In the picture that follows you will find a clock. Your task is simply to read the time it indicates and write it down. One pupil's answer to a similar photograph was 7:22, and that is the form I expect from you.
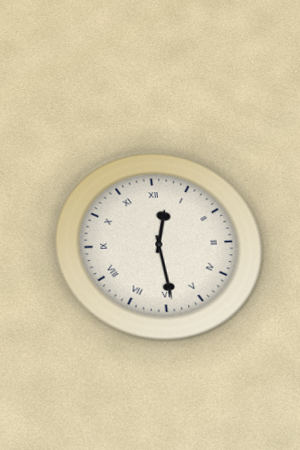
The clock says 12:29
